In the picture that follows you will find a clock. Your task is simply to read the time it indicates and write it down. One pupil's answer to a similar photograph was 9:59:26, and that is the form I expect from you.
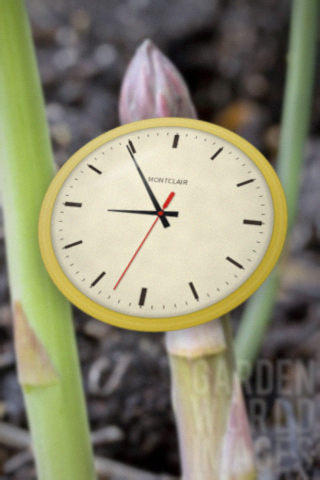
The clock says 8:54:33
